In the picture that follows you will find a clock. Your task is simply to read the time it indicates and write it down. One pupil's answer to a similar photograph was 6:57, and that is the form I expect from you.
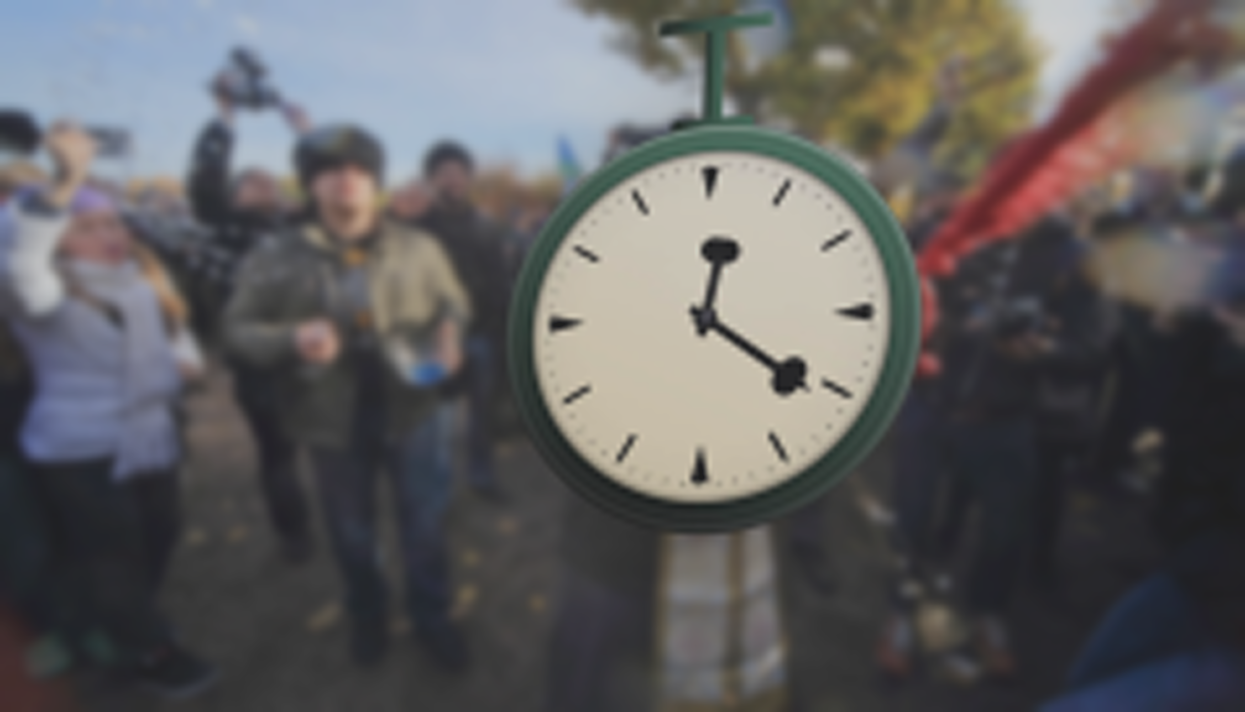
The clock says 12:21
